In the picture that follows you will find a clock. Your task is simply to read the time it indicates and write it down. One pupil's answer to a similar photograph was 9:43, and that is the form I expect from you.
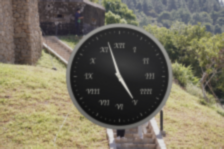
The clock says 4:57
